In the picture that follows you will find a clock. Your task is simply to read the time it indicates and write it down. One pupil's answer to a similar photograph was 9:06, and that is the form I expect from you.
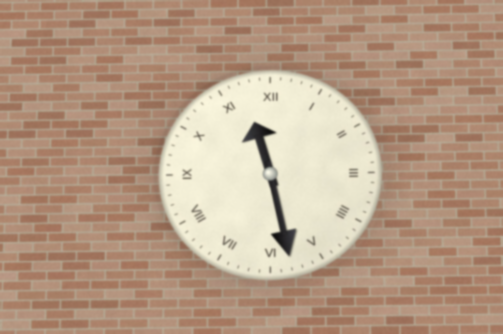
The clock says 11:28
